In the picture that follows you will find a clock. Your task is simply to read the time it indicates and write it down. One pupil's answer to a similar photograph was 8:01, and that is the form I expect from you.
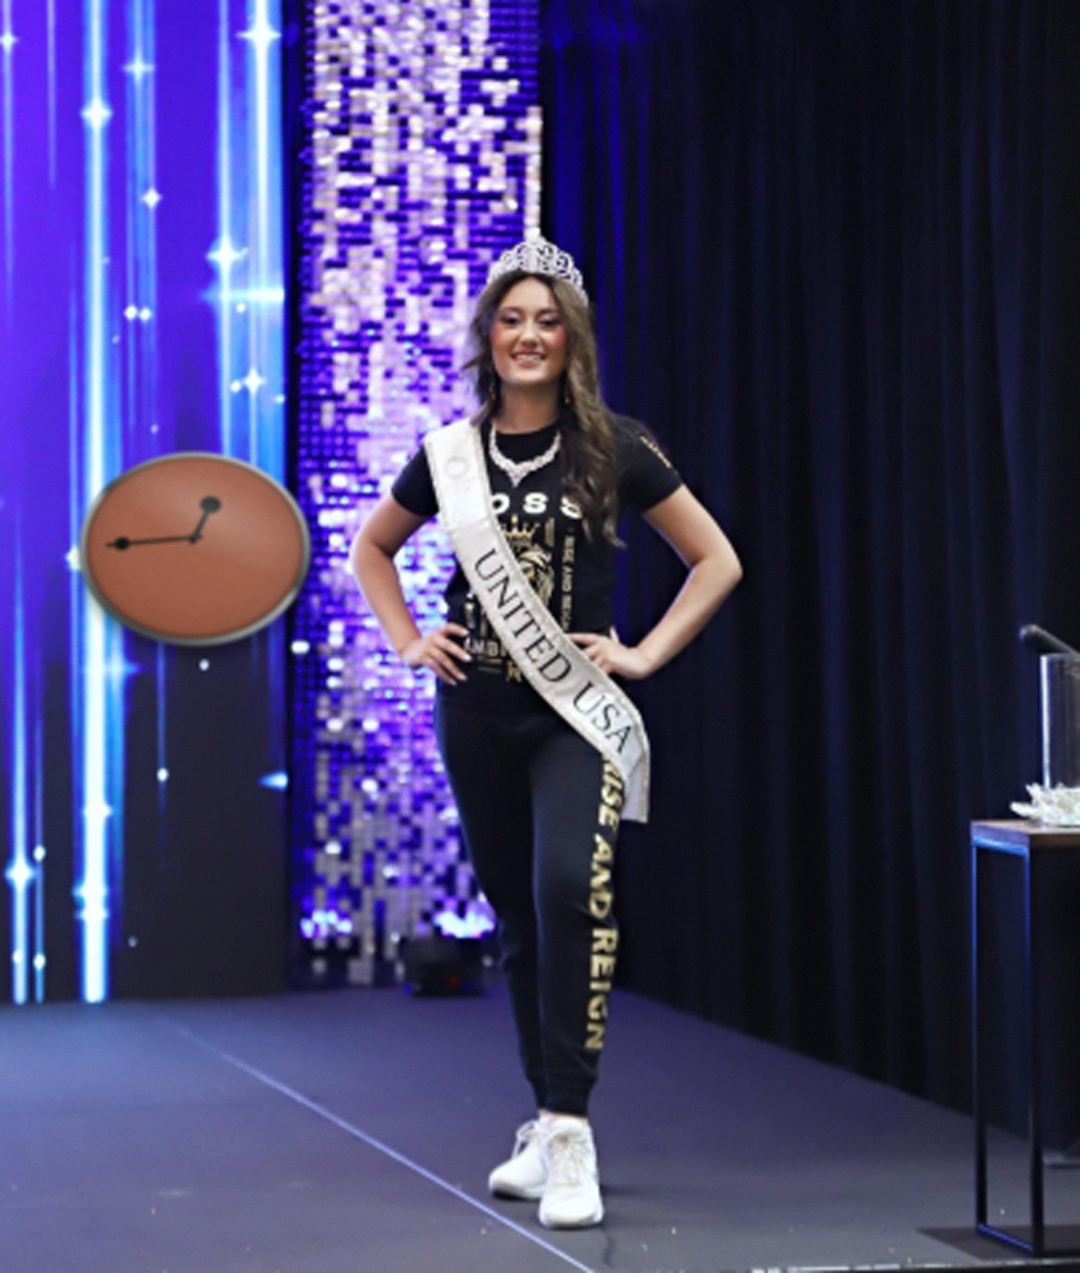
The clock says 12:44
